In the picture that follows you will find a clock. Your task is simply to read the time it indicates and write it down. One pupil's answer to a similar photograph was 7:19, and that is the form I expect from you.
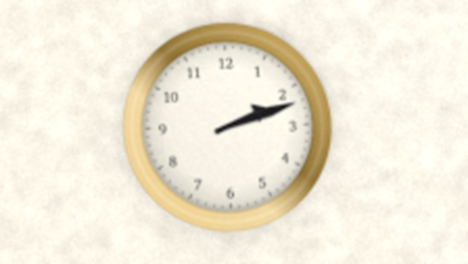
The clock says 2:12
